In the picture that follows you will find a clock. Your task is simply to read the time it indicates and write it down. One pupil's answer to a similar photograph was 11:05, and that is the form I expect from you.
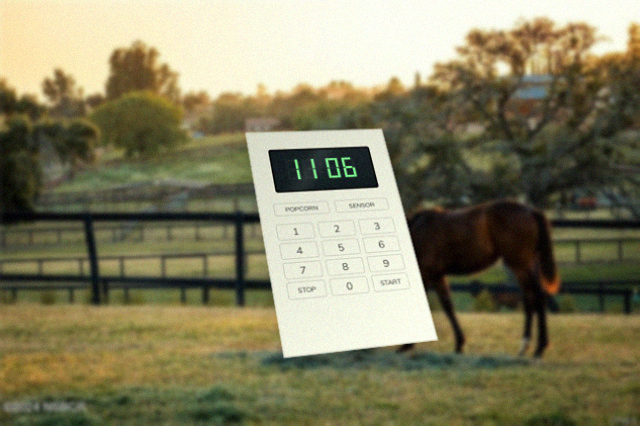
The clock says 11:06
